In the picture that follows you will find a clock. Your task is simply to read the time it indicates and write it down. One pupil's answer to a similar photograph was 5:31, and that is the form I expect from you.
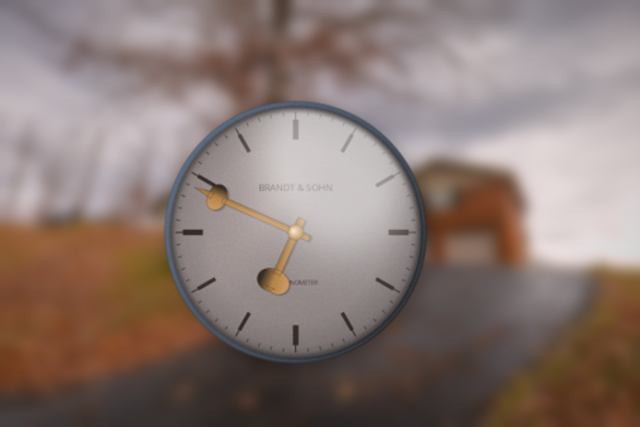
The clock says 6:49
